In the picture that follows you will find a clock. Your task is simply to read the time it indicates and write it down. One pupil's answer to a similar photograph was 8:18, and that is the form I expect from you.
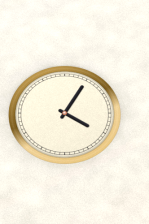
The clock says 4:05
